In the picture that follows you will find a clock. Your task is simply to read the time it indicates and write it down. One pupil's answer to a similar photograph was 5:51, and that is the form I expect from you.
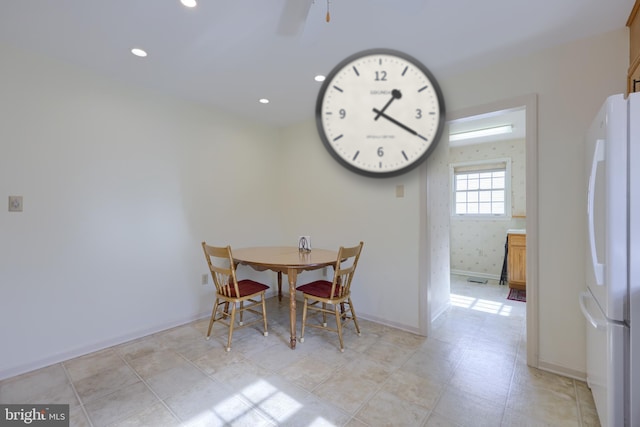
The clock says 1:20
